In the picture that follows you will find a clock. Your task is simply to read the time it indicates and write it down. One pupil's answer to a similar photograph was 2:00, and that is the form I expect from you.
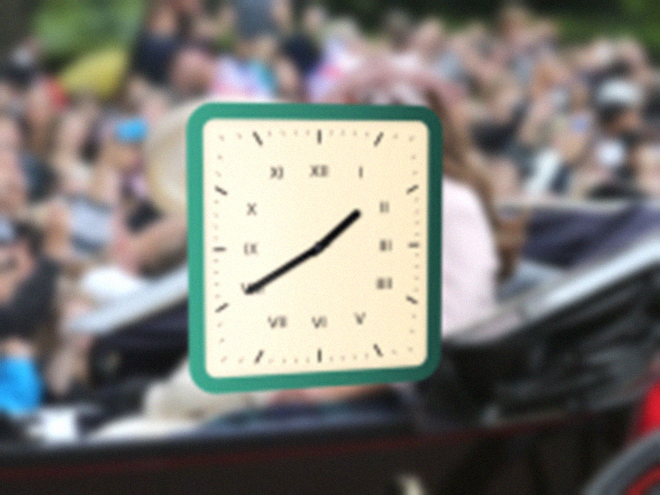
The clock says 1:40
